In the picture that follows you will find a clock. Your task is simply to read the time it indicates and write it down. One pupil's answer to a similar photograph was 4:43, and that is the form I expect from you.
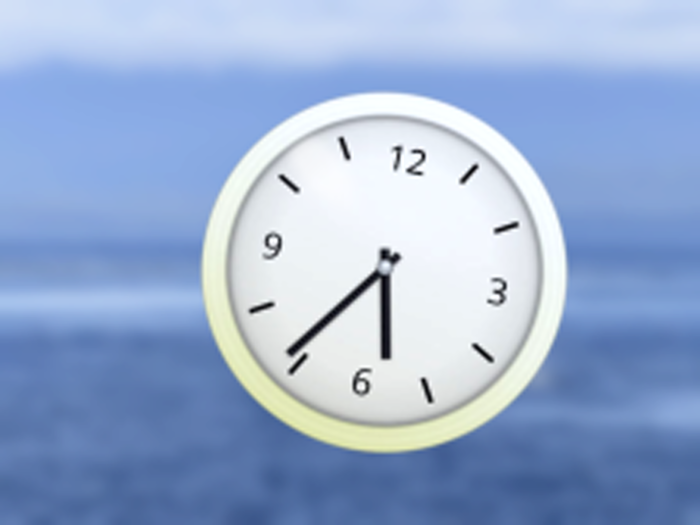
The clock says 5:36
